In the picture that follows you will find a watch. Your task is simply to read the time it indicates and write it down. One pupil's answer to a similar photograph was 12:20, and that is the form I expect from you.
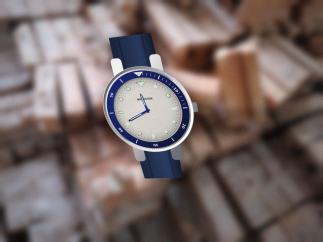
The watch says 11:41
